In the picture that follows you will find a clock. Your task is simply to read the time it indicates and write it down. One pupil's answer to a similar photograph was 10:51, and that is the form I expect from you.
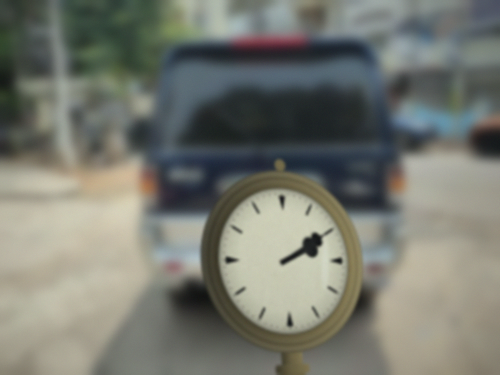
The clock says 2:10
